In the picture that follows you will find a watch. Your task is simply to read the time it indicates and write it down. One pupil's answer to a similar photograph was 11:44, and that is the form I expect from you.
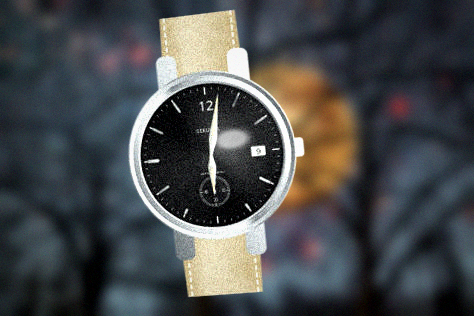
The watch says 6:02
